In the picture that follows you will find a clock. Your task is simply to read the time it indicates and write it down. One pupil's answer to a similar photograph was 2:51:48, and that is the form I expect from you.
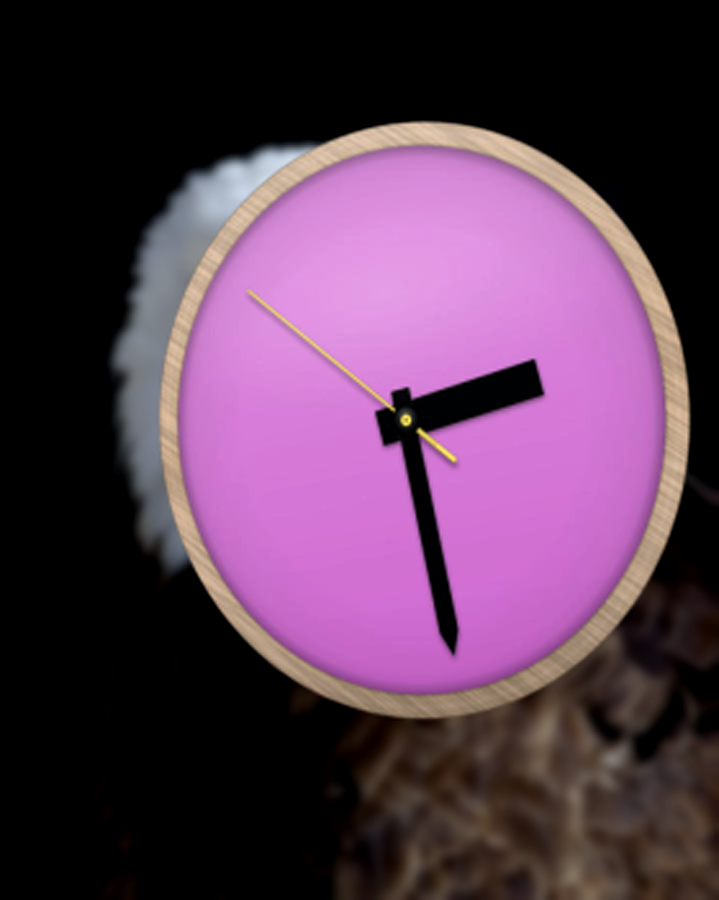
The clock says 2:27:51
